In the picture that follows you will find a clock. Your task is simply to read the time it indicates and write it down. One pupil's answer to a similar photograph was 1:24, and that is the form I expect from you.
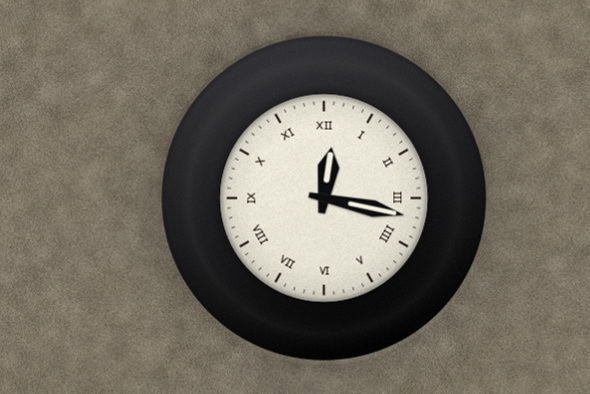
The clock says 12:17
